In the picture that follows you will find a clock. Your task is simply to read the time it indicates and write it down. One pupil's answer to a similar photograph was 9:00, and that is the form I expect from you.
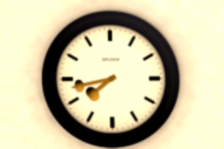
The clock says 7:43
